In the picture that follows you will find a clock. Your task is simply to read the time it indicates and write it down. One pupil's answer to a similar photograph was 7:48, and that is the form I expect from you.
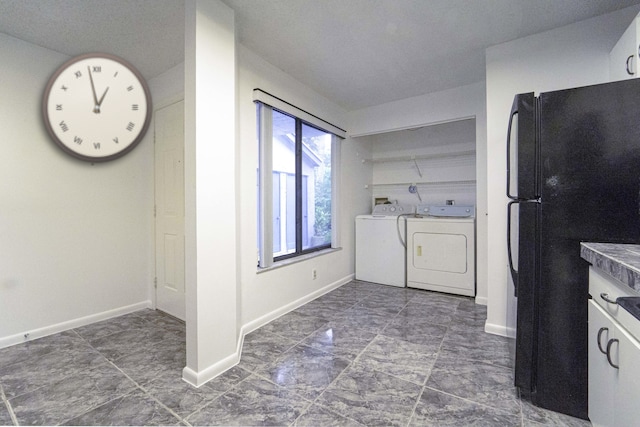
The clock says 12:58
